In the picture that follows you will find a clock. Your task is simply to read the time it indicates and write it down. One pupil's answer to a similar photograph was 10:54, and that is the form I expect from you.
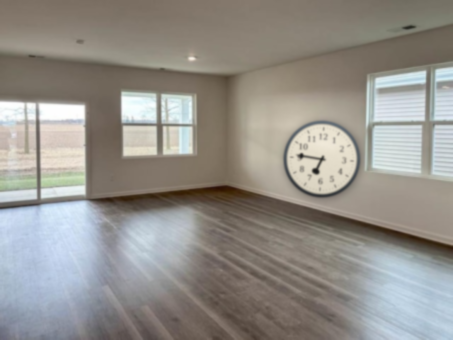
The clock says 6:46
